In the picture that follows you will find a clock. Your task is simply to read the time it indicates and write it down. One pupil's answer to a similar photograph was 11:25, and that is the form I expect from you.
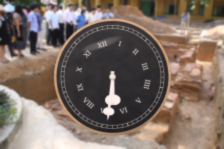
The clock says 6:34
